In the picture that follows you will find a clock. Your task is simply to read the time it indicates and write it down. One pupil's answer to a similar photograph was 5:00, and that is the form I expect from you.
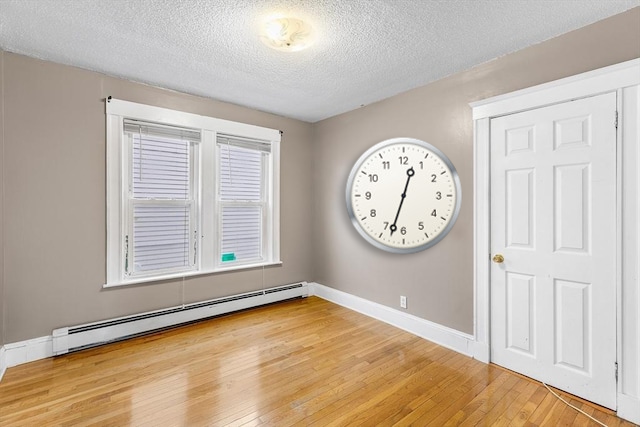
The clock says 12:33
